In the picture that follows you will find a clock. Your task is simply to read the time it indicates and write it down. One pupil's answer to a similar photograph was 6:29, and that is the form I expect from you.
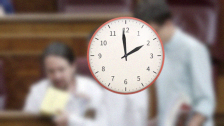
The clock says 1:59
